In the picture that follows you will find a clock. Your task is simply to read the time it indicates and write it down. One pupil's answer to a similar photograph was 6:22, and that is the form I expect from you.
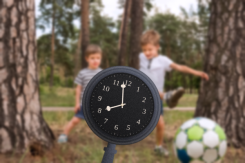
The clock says 7:58
